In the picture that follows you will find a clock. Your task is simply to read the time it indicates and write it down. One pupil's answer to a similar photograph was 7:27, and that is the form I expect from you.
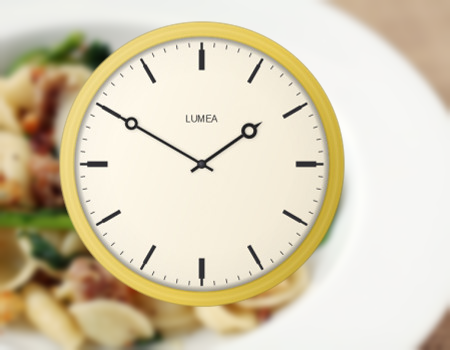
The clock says 1:50
